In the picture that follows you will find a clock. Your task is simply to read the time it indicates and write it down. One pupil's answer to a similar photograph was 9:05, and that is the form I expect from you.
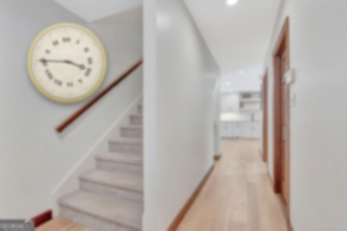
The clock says 3:46
